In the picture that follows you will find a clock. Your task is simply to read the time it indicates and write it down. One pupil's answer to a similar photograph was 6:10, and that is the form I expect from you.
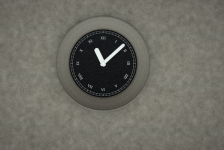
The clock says 11:08
